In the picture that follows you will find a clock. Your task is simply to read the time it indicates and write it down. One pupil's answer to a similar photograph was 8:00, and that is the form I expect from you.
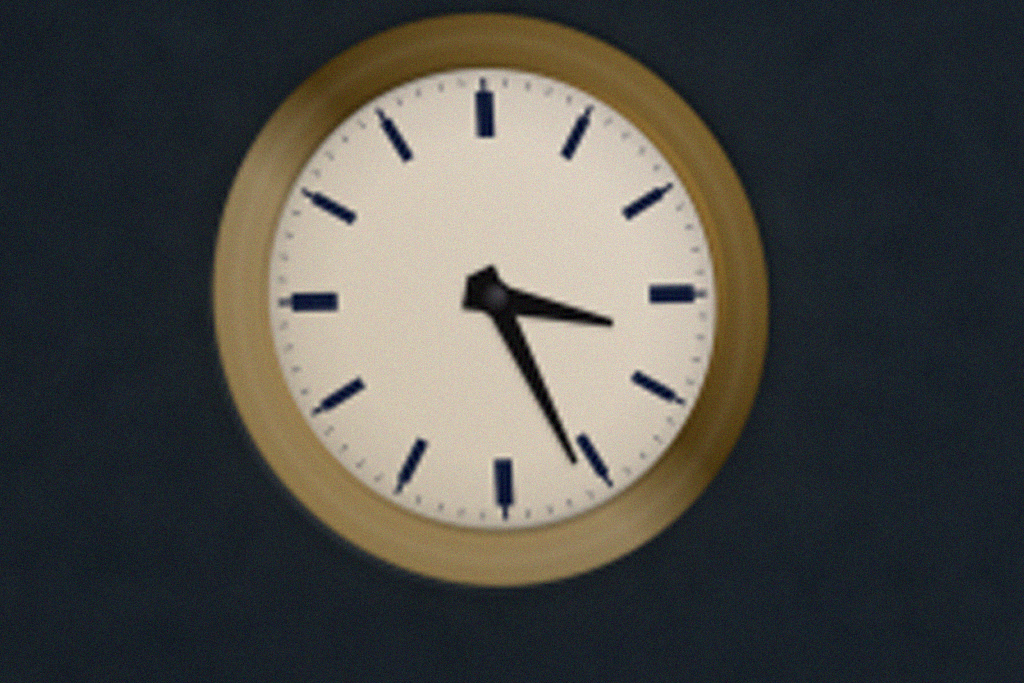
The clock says 3:26
